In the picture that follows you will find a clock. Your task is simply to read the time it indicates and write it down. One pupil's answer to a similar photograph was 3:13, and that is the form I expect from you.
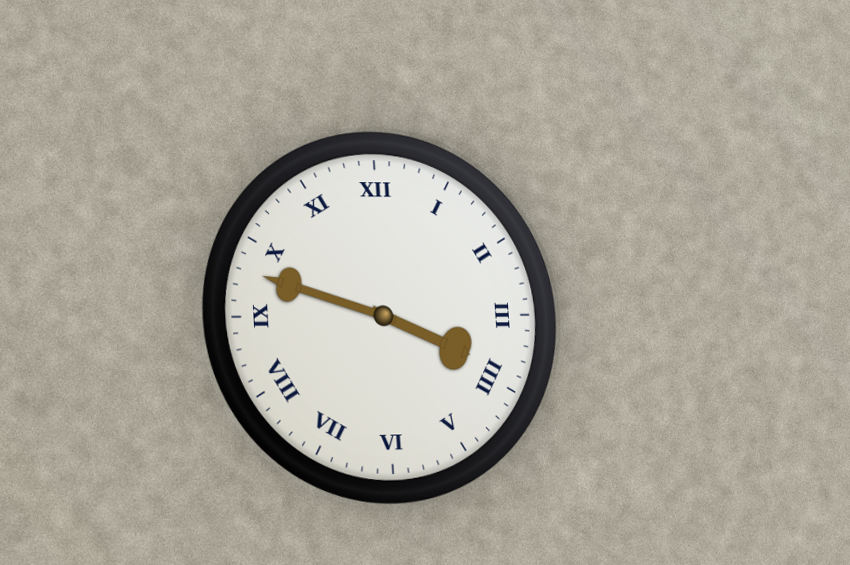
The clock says 3:48
